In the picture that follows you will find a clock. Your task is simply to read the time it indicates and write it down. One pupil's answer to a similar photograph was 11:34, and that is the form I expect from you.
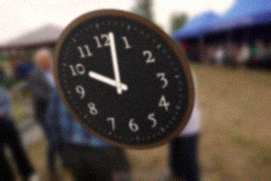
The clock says 10:02
